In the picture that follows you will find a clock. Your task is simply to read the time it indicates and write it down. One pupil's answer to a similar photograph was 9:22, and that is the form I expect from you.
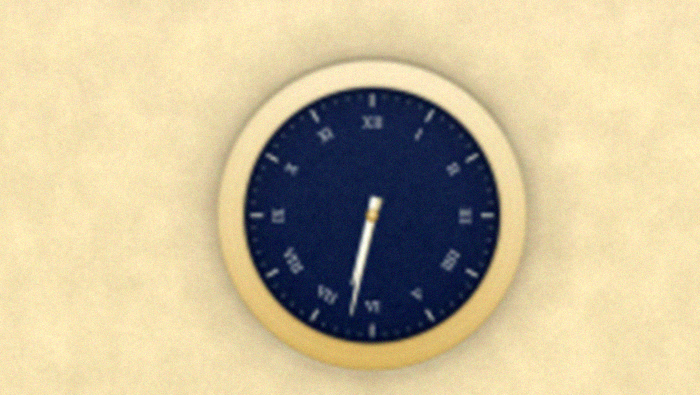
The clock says 6:32
